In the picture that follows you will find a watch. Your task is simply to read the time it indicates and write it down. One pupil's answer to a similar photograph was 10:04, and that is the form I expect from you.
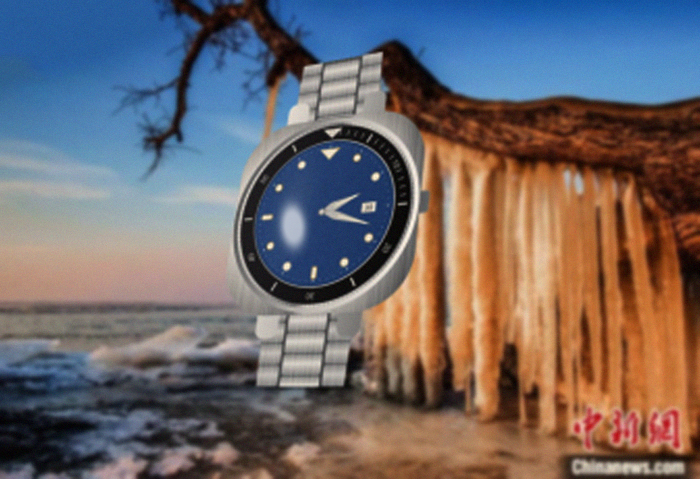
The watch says 2:18
